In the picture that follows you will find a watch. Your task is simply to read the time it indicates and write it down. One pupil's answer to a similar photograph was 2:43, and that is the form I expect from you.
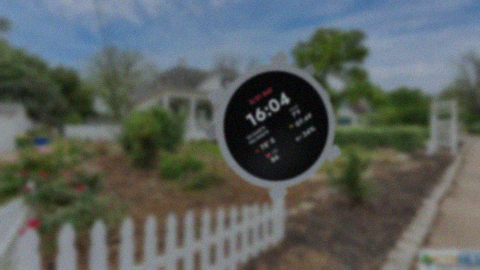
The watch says 16:04
